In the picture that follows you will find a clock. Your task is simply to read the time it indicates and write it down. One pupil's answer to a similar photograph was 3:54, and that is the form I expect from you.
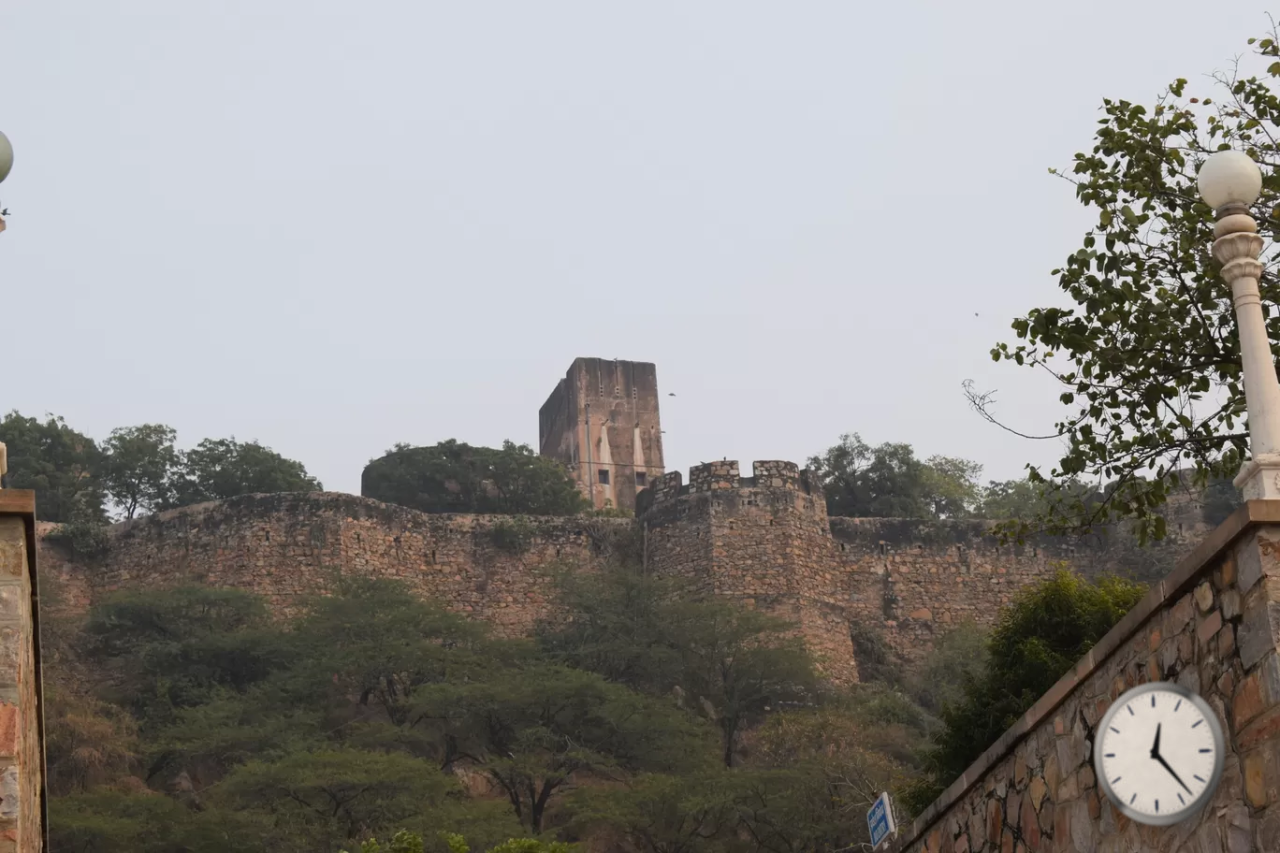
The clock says 12:23
